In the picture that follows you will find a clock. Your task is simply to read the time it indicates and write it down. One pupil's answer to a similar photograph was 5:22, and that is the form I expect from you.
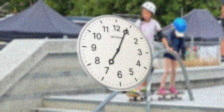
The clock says 7:04
